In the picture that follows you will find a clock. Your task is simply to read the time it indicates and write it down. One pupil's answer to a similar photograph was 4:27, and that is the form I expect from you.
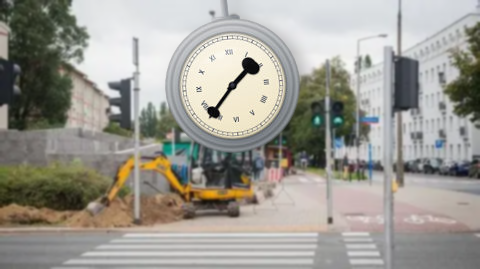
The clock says 1:37
